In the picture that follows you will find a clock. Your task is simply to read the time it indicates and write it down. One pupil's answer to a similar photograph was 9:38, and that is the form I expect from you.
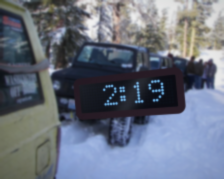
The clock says 2:19
